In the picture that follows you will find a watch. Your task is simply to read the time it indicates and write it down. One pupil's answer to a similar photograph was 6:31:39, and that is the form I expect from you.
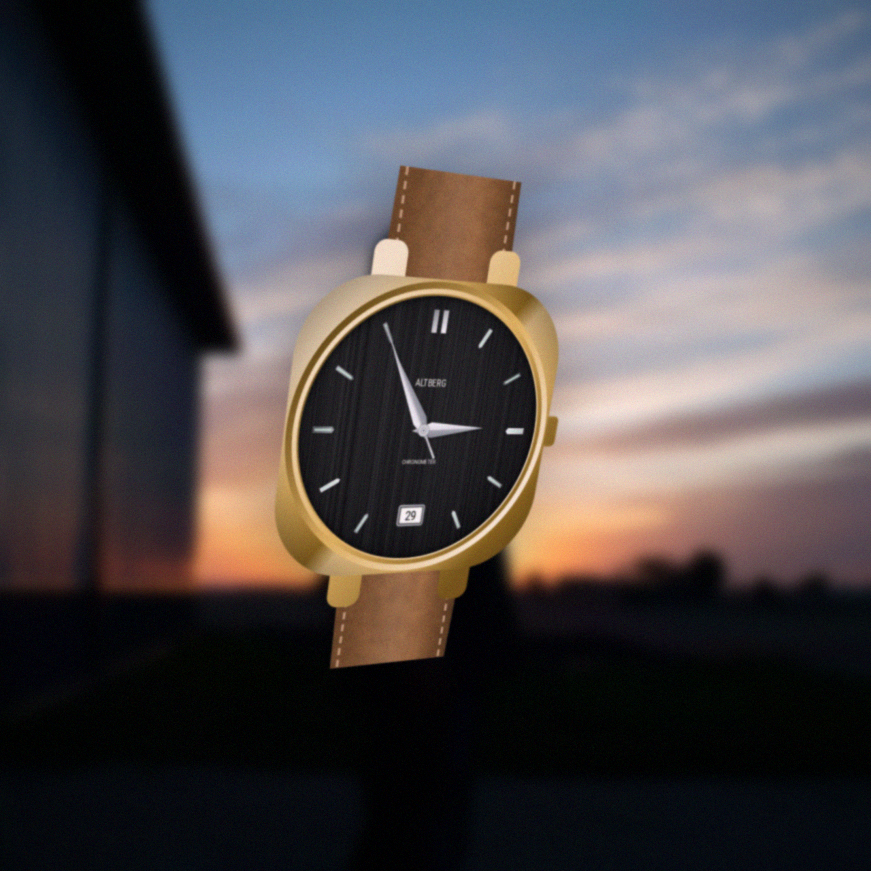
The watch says 2:54:55
